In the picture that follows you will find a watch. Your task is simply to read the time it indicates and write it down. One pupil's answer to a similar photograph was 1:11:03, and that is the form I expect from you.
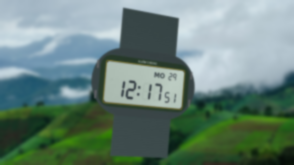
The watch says 12:17:51
